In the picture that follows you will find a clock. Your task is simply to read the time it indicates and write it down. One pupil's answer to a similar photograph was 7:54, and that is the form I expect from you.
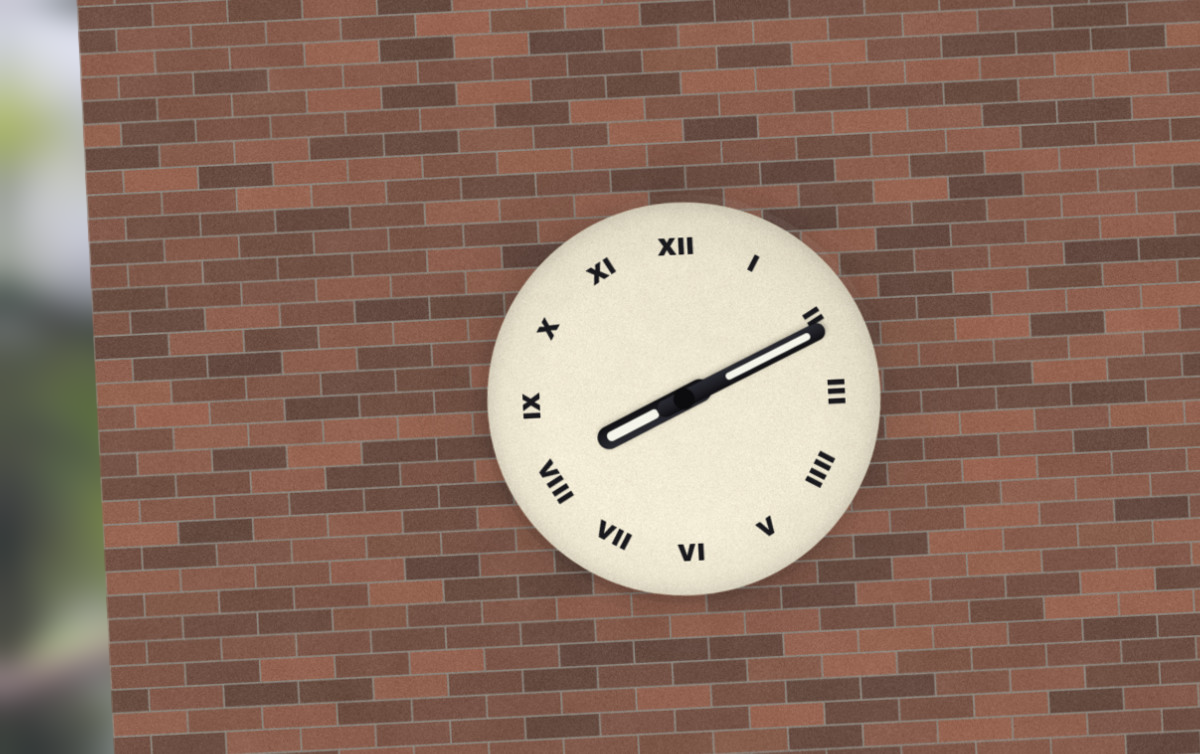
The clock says 8:11
